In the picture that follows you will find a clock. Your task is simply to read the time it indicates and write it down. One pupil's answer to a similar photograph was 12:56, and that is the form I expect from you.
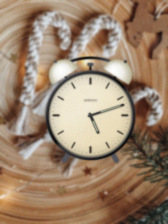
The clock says 5:12
